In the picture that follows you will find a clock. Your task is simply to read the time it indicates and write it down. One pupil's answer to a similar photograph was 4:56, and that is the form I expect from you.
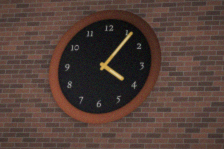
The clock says 4:06
